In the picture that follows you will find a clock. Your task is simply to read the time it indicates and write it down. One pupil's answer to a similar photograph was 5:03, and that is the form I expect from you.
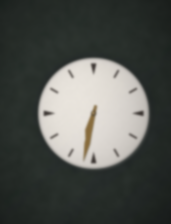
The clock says 6:32
